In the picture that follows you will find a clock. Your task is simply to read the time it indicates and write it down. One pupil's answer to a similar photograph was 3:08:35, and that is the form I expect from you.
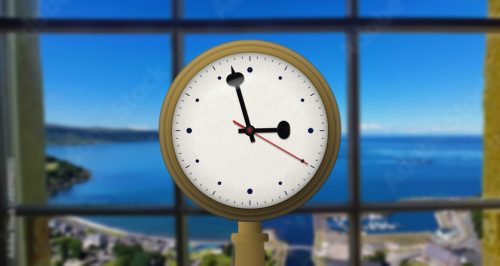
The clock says 2:57:20
